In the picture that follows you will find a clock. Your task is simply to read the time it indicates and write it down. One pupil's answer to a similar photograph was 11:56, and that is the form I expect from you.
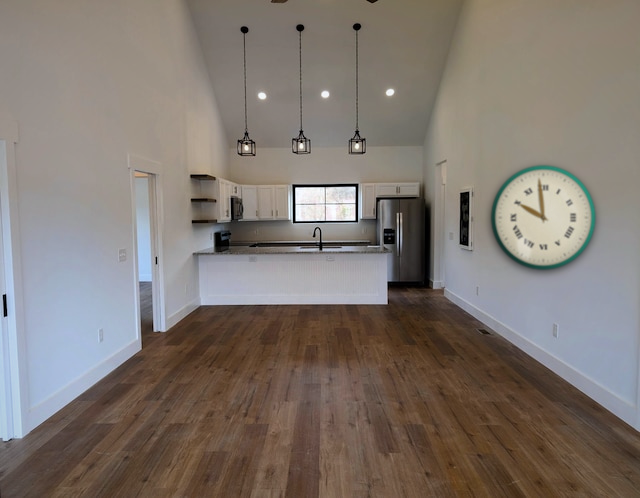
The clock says 9:59
